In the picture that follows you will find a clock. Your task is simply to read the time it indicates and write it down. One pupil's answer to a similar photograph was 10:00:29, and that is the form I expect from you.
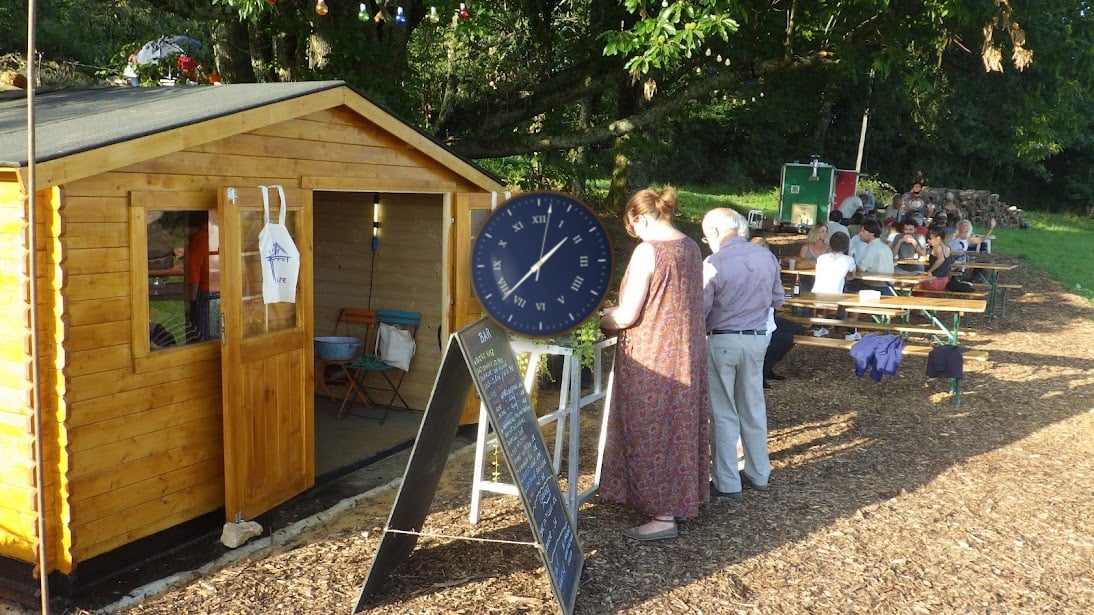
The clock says 1:38:02
